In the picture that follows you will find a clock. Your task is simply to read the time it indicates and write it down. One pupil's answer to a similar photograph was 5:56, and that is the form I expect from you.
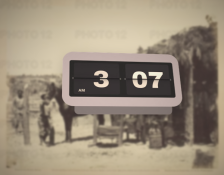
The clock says 3:07
